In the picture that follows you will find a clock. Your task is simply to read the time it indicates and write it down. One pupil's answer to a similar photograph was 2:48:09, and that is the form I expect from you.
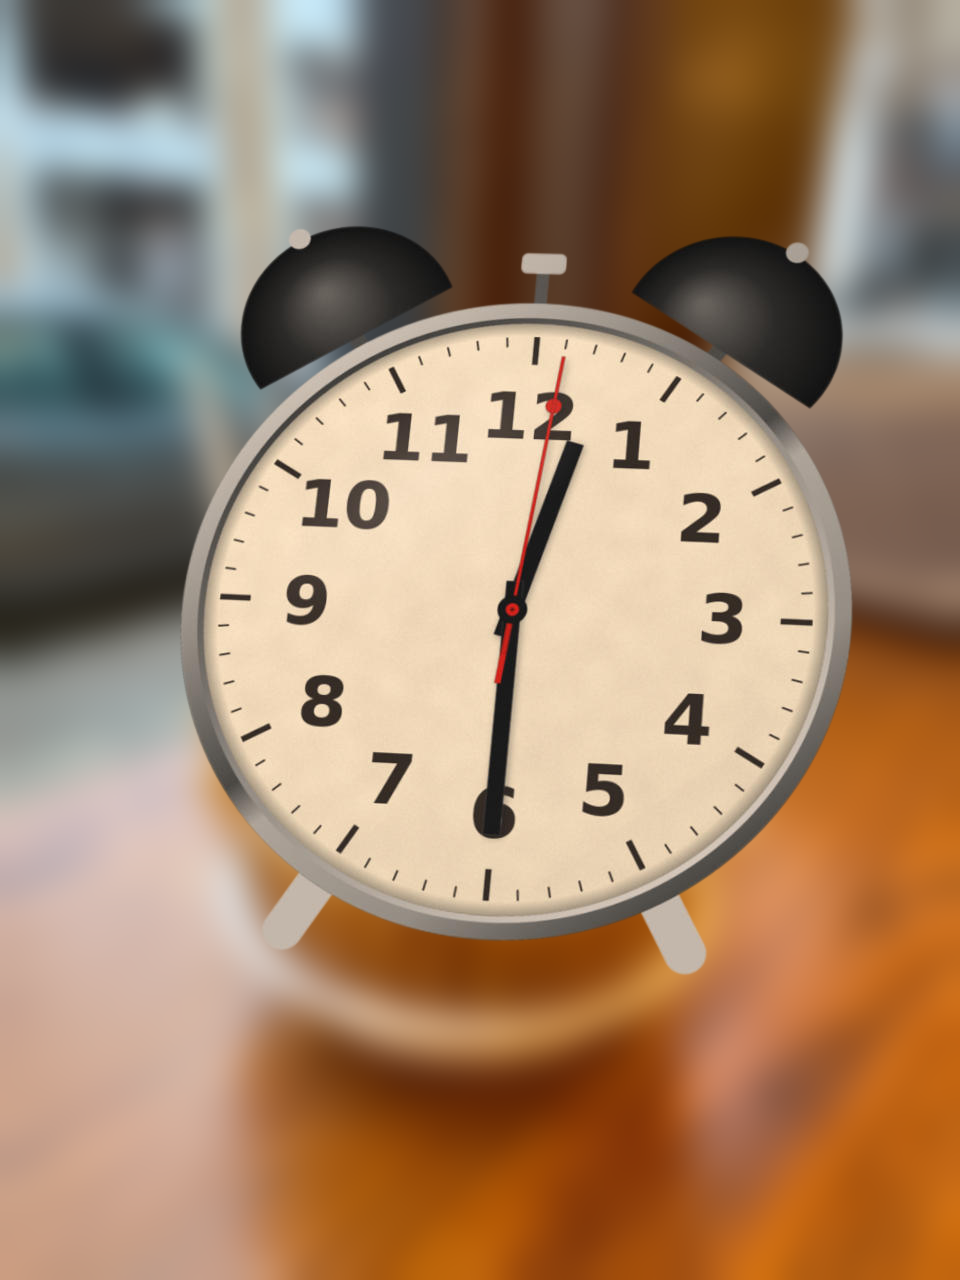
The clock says 12:30:01
